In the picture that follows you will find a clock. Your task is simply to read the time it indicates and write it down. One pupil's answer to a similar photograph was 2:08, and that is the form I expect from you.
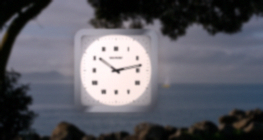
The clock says 10:13
